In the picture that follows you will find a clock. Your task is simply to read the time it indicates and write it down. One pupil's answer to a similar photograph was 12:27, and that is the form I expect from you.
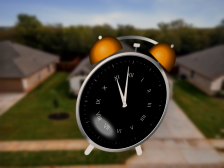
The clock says 10:59
